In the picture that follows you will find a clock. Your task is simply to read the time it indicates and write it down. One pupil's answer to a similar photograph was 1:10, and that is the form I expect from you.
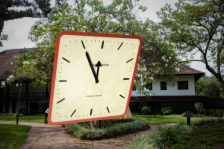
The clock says 11:55
